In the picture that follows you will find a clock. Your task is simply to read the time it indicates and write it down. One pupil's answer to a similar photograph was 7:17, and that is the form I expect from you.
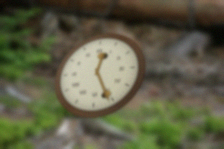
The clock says 12:26
